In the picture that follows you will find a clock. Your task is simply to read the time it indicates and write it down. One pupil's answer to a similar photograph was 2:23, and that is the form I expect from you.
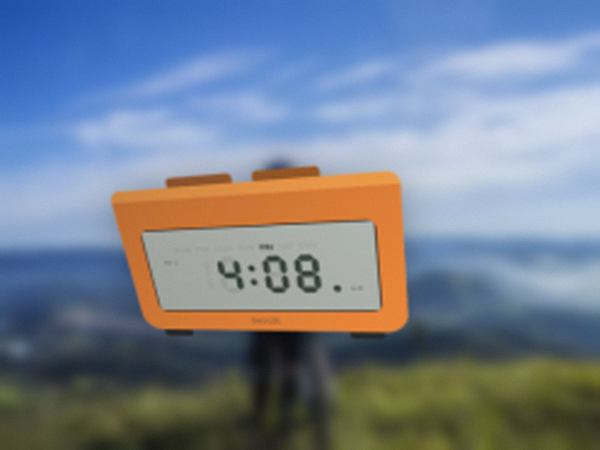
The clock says 4:08
